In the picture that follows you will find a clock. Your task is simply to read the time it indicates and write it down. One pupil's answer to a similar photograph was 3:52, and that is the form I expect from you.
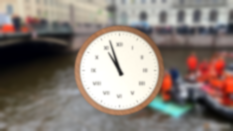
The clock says 10:57
